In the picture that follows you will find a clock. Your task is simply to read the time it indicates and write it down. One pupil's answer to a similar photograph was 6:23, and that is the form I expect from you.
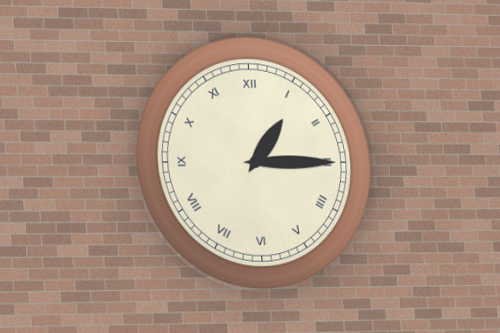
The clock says 1:15
